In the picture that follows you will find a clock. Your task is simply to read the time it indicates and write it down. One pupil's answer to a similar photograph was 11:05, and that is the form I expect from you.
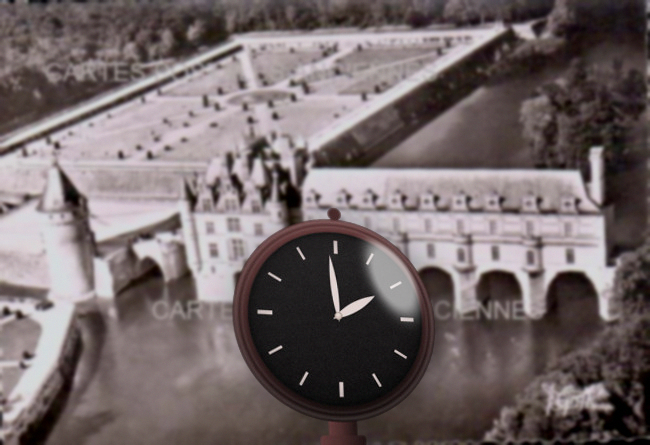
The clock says 1:59
